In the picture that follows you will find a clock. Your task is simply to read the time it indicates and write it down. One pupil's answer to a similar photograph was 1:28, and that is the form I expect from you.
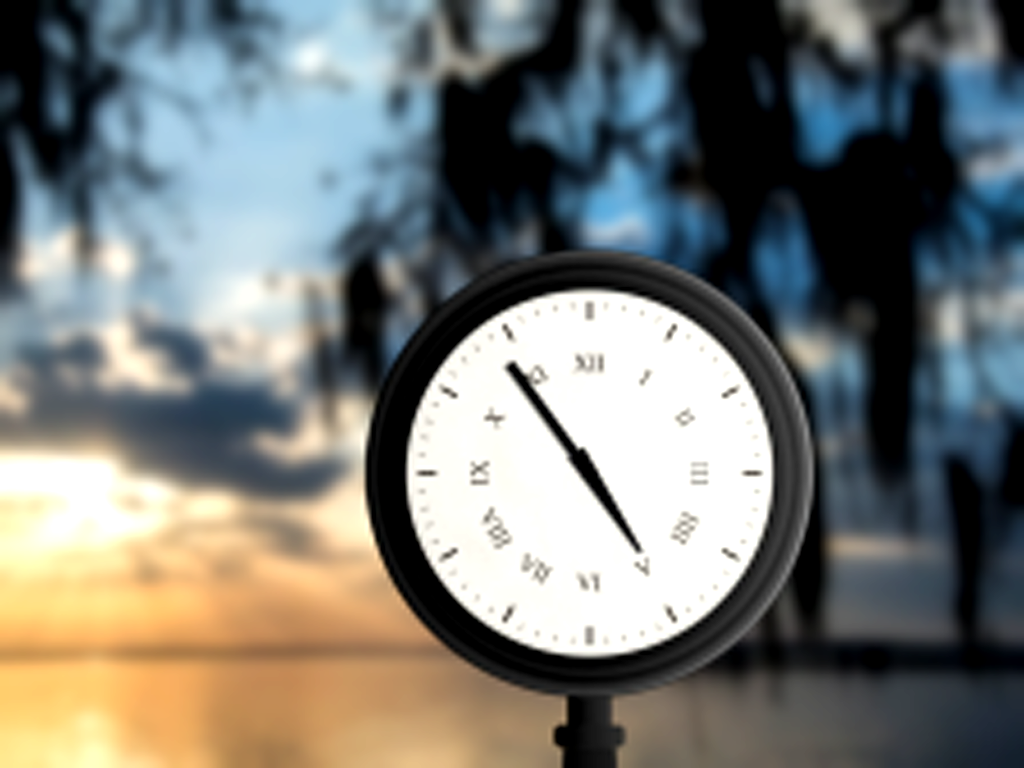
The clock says 4:54
